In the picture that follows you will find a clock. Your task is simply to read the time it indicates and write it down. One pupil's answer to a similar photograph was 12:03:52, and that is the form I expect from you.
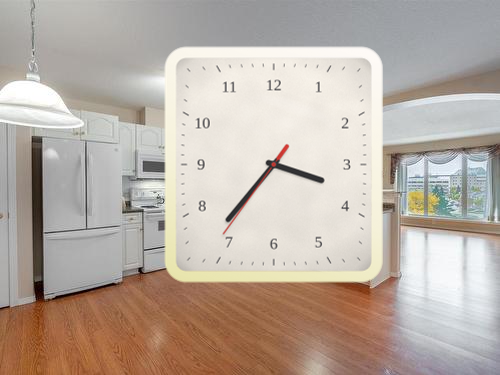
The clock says 3:36:36
